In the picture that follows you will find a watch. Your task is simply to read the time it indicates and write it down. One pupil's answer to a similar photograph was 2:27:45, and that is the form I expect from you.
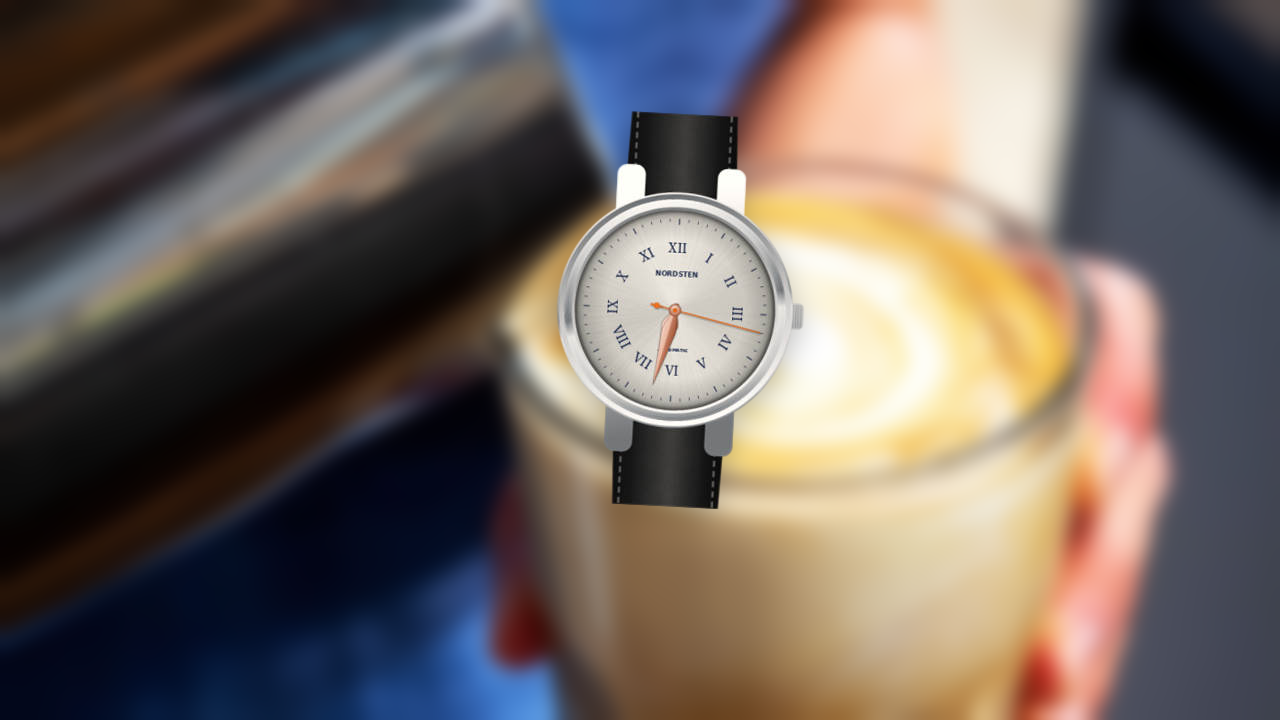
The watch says 6:32:17
